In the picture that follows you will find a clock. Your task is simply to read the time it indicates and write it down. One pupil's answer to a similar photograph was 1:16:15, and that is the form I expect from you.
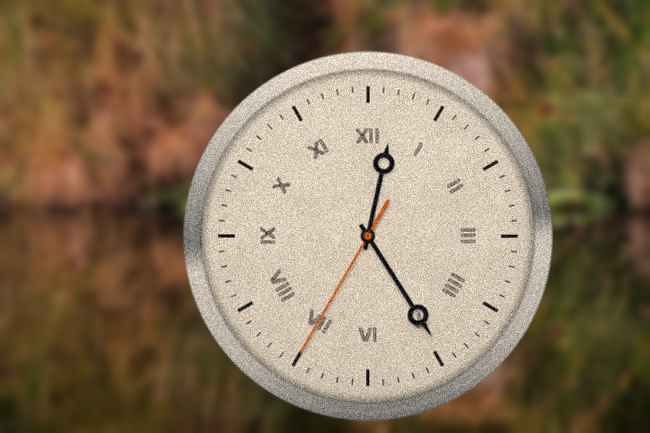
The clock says 12:24:35
